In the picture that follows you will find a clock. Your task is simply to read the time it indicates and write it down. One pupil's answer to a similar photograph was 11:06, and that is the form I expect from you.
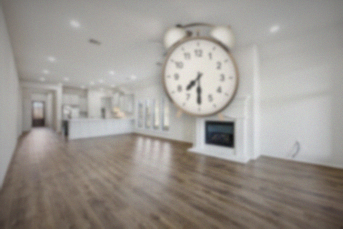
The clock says 7:30
